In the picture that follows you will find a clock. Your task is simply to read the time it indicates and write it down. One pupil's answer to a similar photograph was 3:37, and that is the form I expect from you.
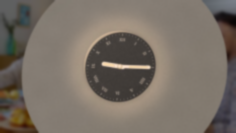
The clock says 9:15
